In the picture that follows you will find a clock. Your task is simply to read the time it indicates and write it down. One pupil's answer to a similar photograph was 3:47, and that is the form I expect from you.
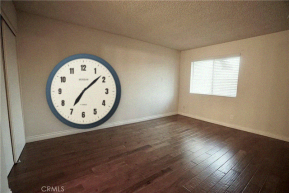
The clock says 7:08
